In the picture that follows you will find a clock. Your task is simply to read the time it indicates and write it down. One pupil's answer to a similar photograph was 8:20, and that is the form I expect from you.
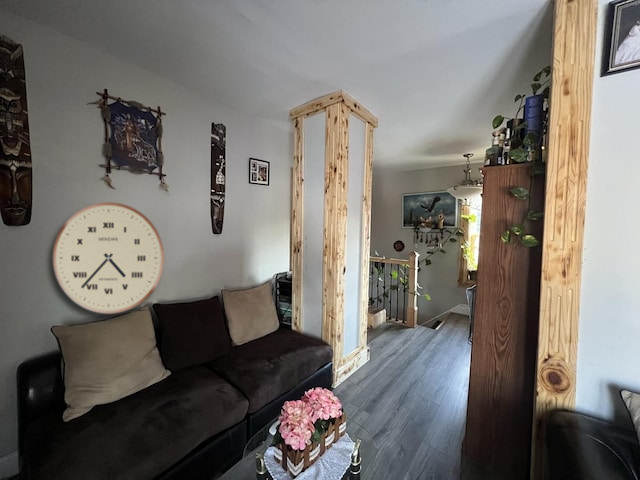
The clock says 4:37
